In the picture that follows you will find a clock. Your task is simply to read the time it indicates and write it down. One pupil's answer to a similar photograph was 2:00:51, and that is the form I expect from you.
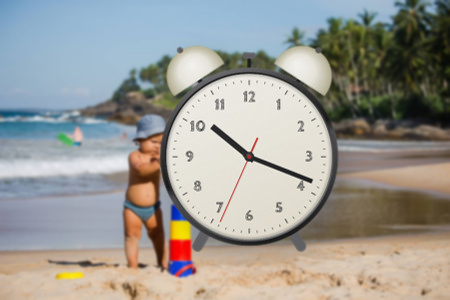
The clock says 10:18:34
